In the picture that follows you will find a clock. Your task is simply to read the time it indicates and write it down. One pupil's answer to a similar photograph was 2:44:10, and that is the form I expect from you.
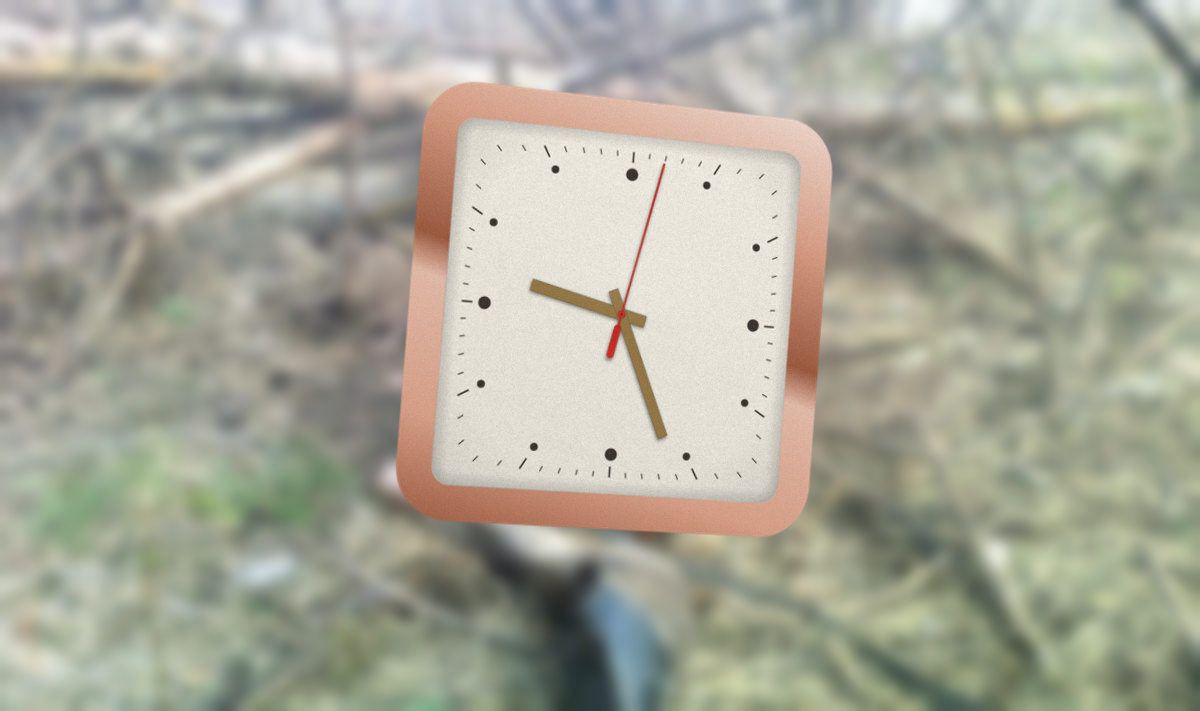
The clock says 9:26:02
